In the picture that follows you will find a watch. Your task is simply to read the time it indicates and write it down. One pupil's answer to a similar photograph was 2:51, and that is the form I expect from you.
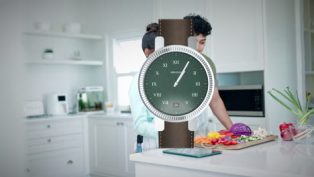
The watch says 1:05
